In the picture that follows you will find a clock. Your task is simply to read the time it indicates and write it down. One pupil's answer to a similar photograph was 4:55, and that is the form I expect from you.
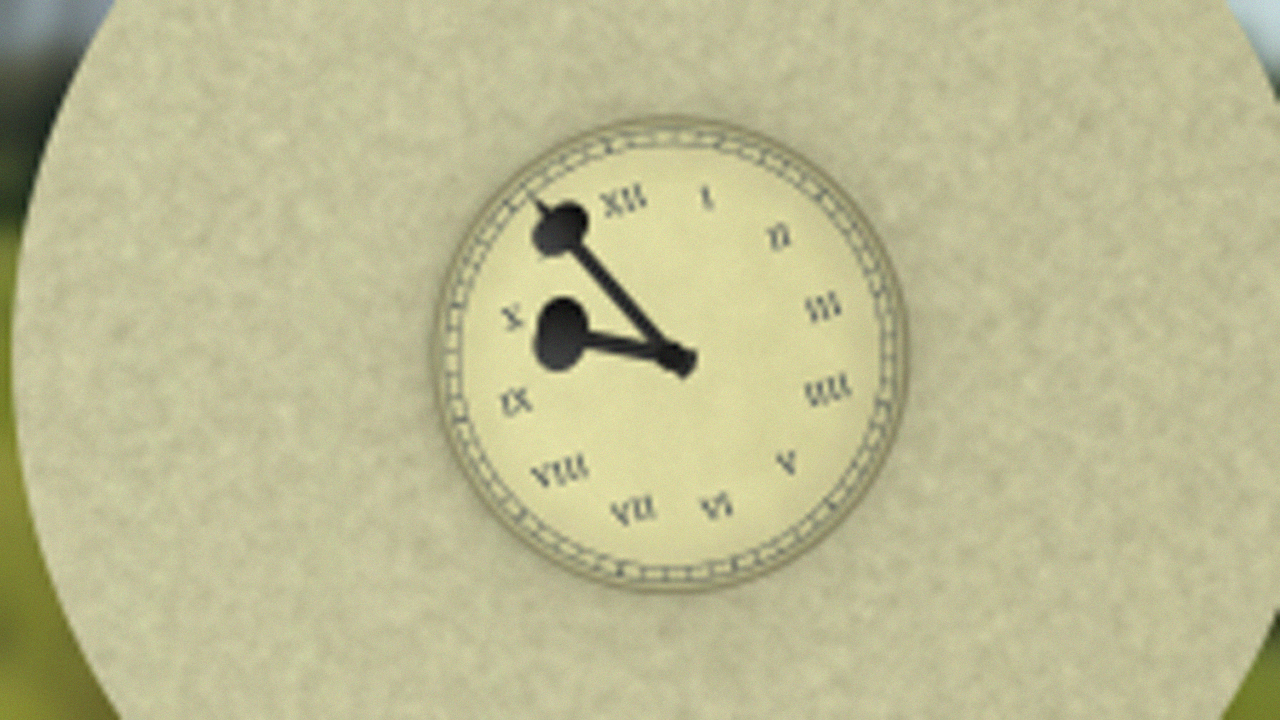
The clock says 9:56
